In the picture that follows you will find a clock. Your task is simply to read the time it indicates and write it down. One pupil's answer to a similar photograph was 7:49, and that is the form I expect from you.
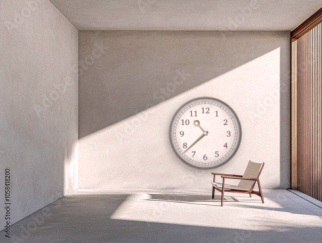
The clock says 10:38
